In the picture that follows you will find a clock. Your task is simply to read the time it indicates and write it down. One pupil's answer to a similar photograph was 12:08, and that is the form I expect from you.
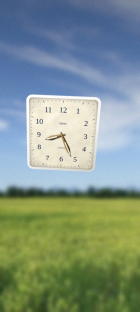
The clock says 8:26
